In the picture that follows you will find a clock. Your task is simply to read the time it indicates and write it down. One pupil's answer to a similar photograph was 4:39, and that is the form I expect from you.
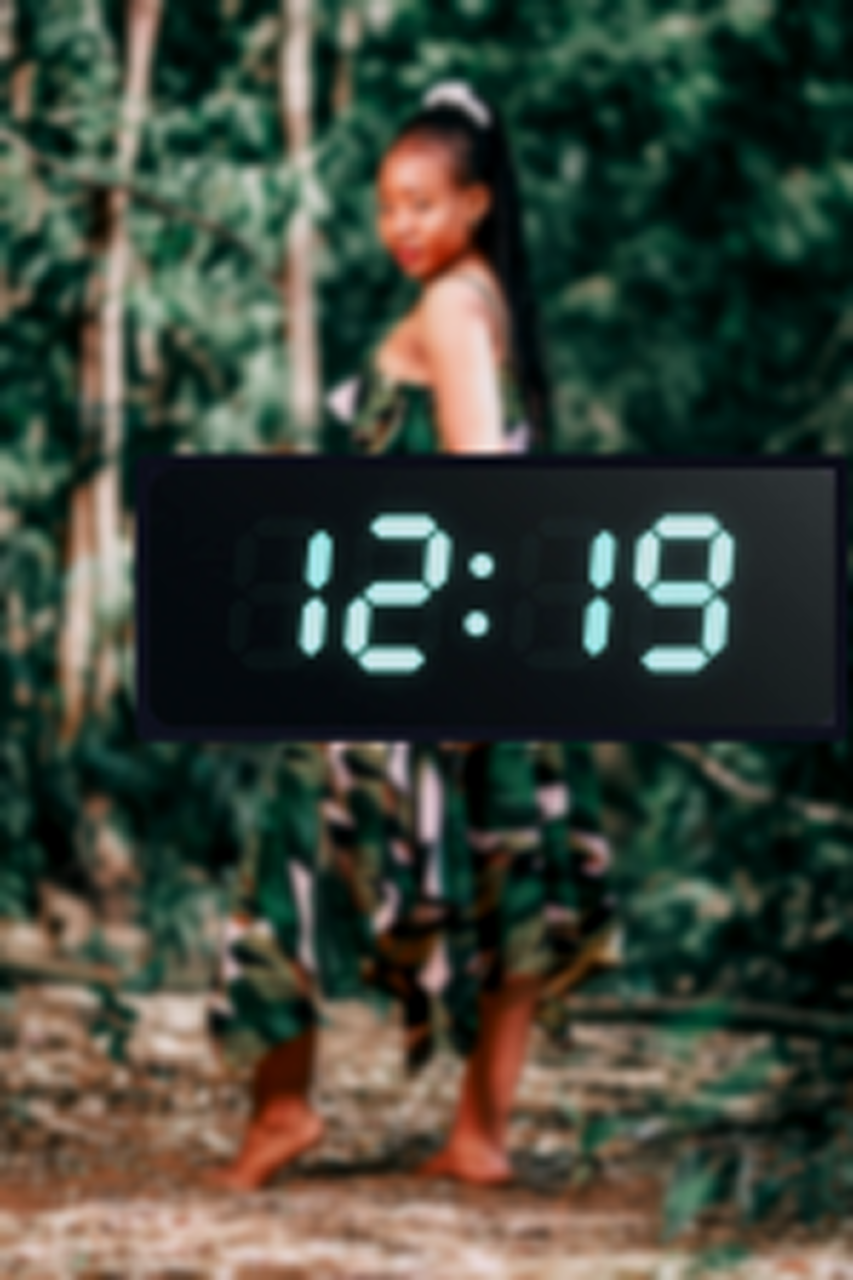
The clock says 12:19
